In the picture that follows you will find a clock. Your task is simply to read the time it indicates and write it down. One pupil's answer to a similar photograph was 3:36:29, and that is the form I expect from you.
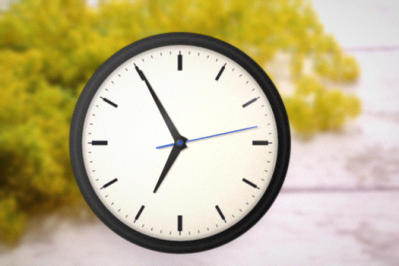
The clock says 6:55:13
